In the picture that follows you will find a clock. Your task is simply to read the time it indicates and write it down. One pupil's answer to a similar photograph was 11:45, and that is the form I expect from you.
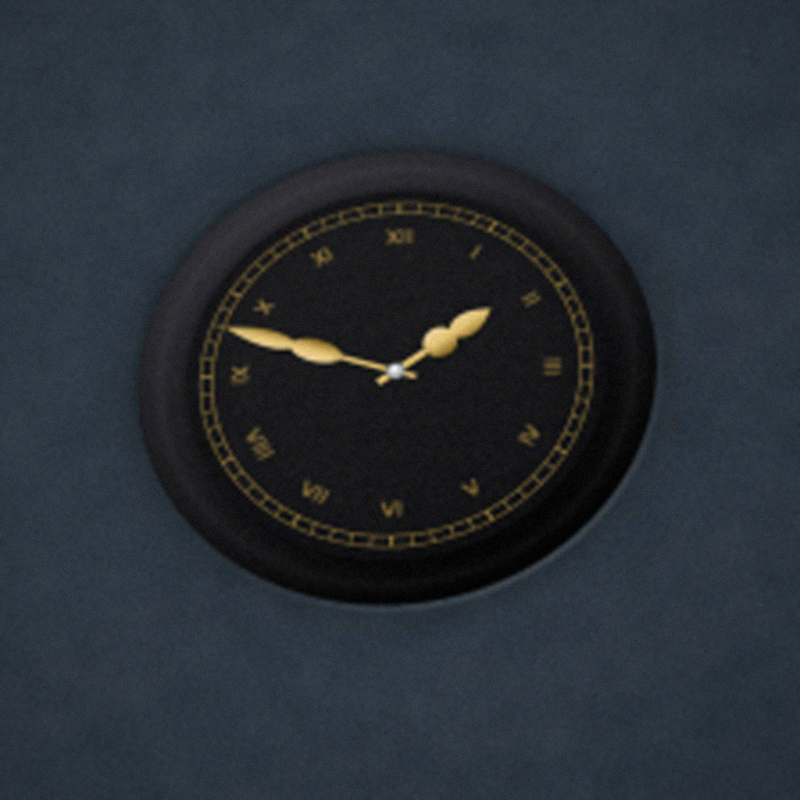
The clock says 1:48
